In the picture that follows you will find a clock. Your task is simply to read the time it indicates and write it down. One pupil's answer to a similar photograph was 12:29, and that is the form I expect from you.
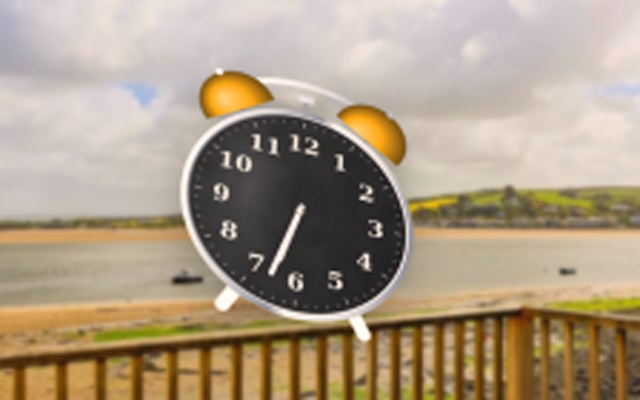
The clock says 6:33
